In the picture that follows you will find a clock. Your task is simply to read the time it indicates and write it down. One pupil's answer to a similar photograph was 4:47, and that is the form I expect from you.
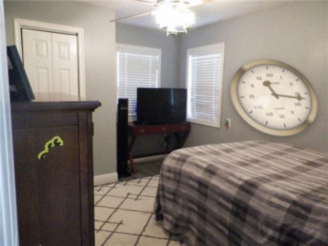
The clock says 11:17
